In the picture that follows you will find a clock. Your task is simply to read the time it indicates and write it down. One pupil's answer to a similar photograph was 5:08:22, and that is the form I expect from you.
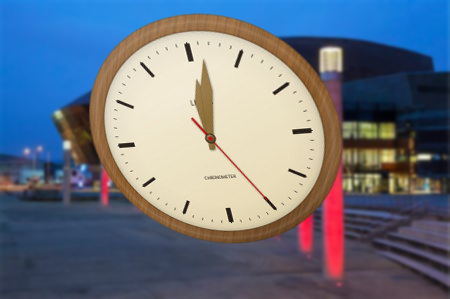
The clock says 12:01:25
